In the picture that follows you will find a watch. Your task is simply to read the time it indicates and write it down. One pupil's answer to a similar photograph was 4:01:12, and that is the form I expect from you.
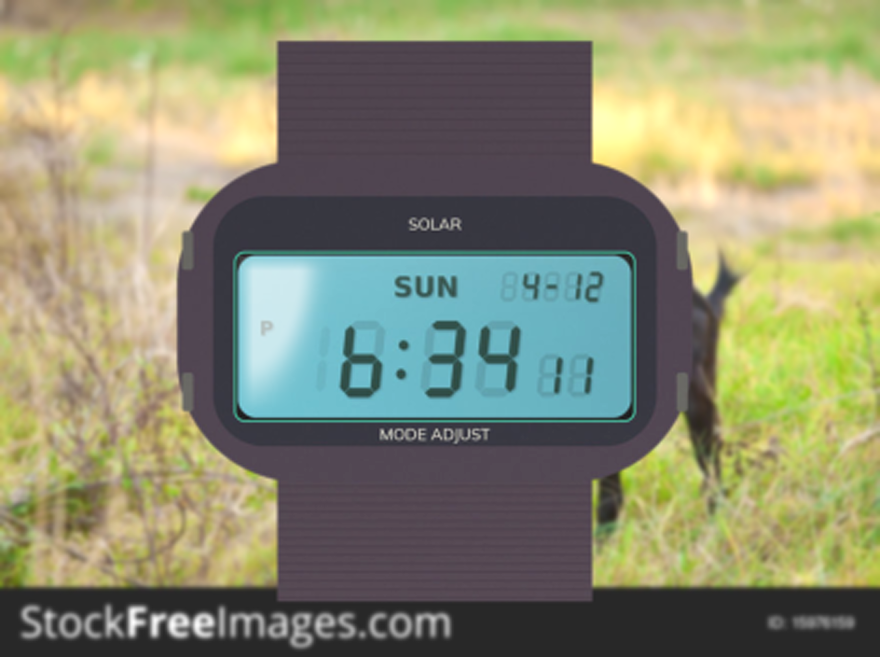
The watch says 6:34:11
